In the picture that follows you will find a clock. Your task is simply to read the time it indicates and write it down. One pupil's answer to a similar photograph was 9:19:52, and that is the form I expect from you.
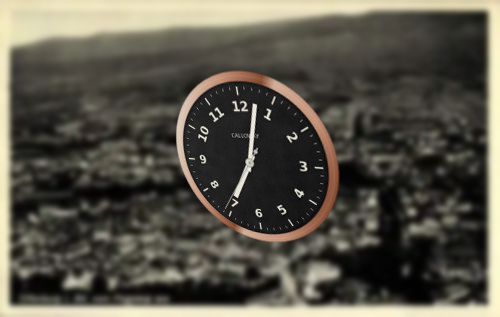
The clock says 7:02:36
